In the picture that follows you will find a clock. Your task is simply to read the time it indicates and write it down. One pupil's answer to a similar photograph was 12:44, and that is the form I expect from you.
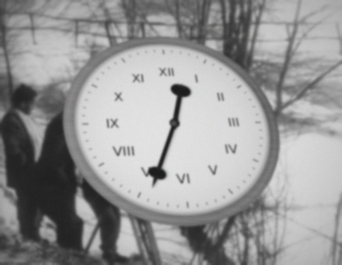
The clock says 12:34
